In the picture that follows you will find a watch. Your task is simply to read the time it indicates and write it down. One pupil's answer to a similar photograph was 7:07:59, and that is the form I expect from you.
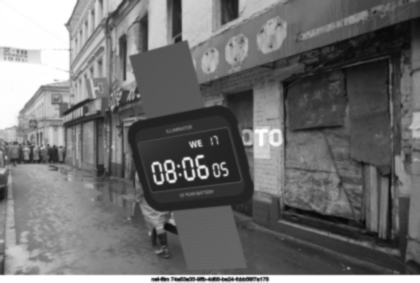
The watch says 8:06:05
